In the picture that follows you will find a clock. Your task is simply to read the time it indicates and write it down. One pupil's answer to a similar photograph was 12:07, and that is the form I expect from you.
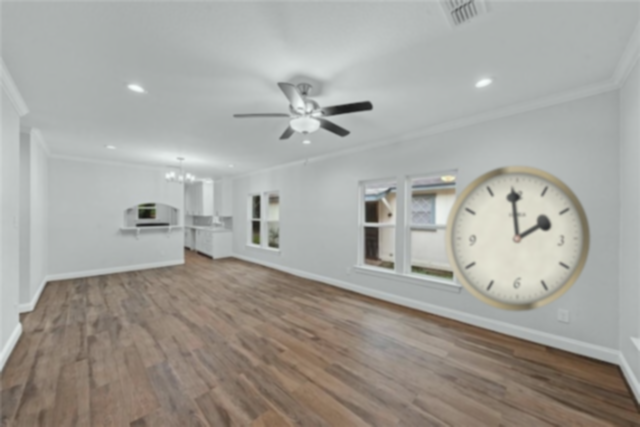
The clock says 1:59
